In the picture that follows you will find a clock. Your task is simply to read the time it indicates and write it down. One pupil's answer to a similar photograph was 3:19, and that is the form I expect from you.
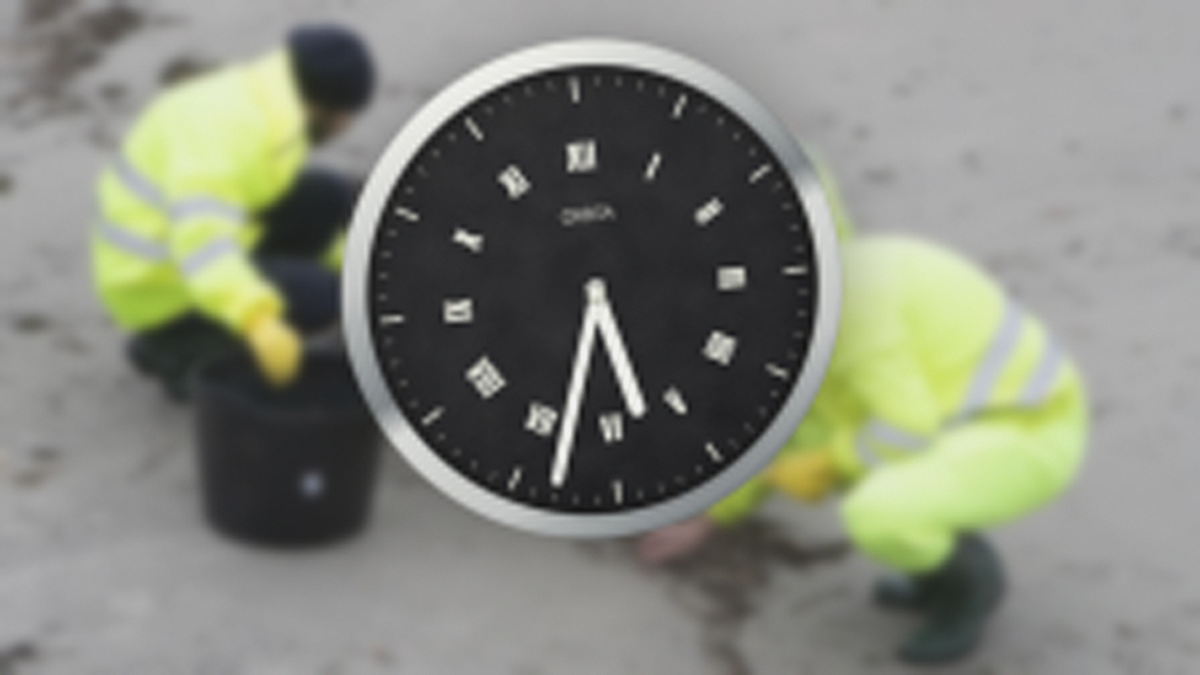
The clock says 5:33
